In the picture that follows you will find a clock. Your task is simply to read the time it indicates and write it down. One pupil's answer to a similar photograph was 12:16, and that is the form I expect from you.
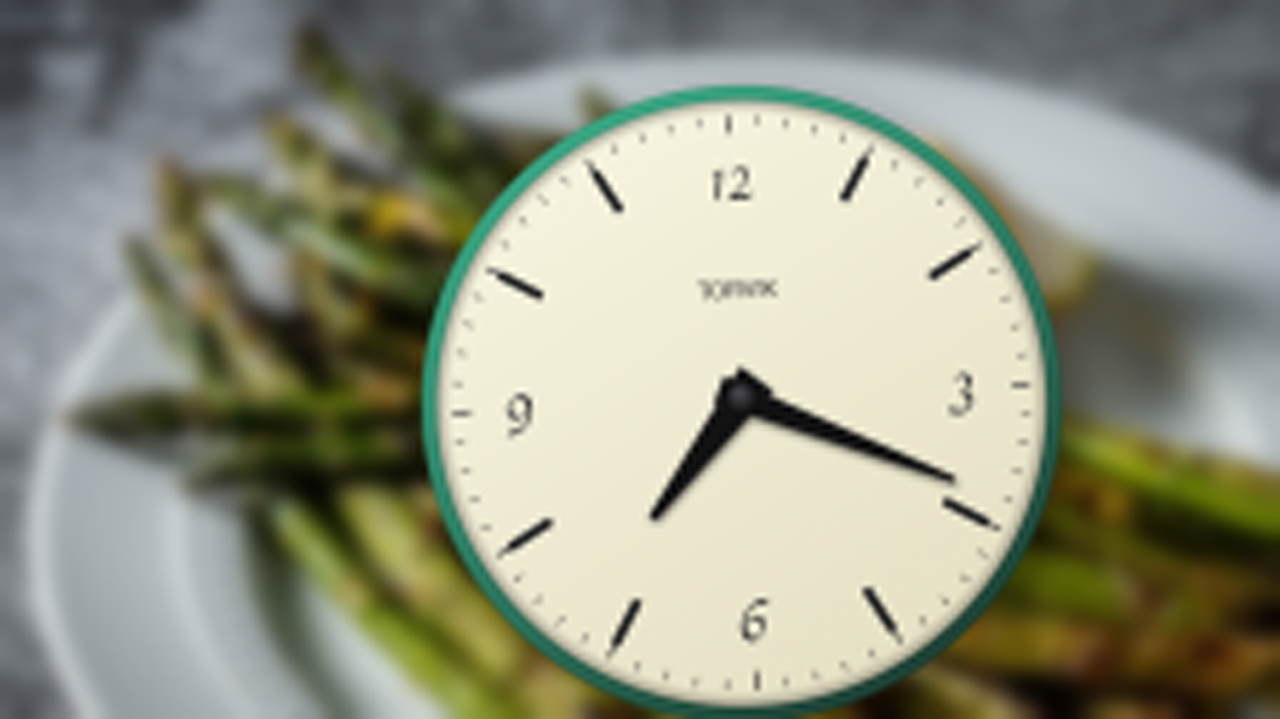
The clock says 7:19
